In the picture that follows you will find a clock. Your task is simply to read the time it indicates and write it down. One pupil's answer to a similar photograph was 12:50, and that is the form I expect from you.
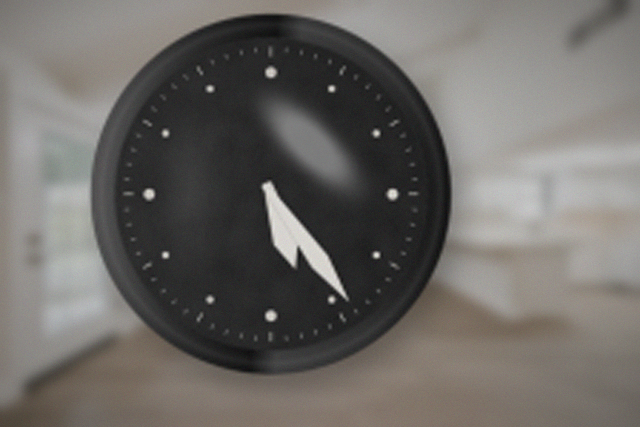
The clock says 5:24
